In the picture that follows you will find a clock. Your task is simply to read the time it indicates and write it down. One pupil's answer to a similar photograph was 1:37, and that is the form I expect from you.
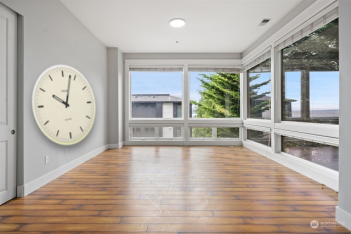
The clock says 10:03
